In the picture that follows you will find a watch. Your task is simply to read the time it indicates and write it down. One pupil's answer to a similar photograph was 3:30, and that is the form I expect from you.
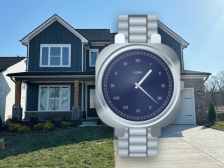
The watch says 1:22
